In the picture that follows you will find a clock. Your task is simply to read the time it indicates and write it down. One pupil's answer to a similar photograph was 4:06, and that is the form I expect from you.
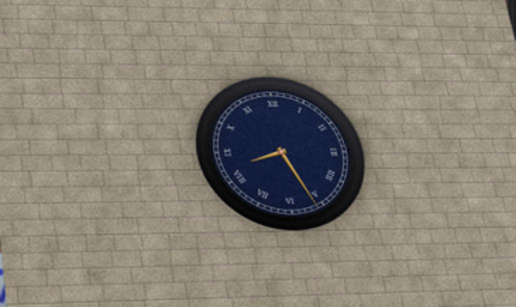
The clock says 8:26
